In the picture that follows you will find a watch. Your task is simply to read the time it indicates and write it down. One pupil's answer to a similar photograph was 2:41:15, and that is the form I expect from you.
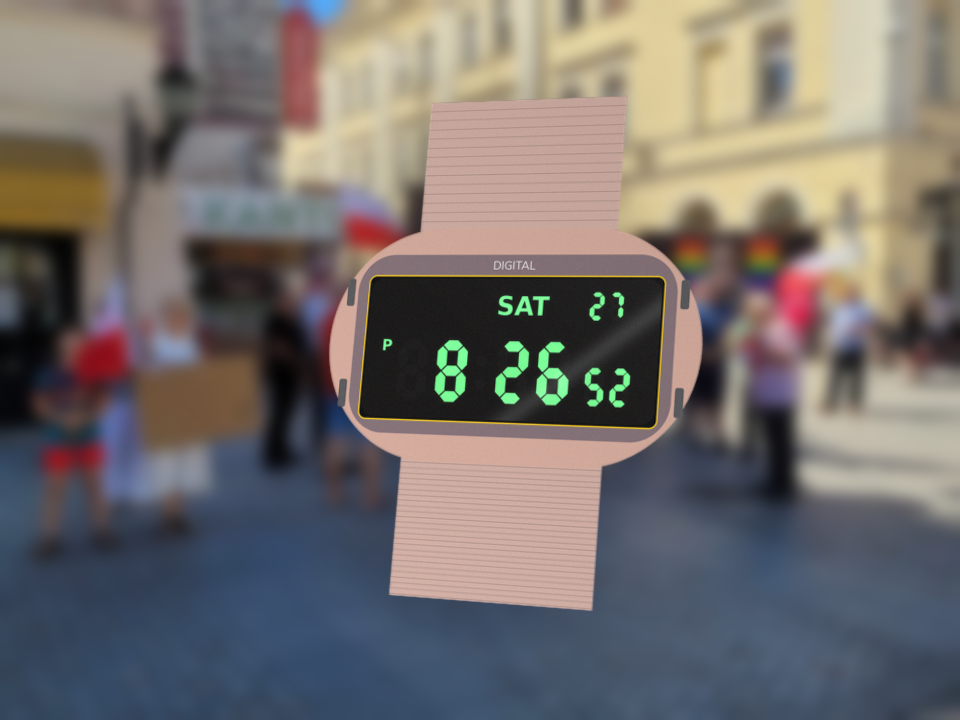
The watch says 8:26:52
